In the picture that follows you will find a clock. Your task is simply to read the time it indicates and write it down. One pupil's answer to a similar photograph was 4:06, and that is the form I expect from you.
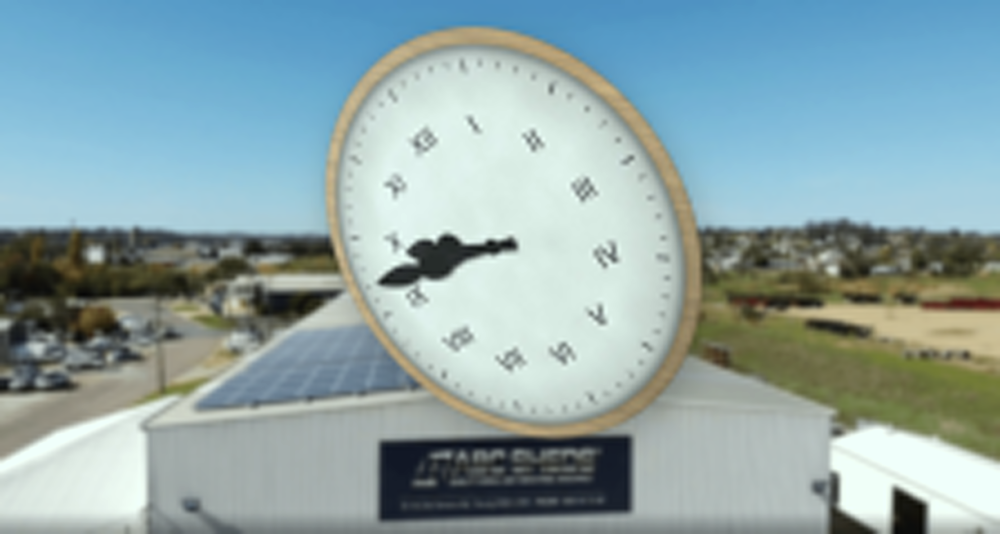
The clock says 9:47
